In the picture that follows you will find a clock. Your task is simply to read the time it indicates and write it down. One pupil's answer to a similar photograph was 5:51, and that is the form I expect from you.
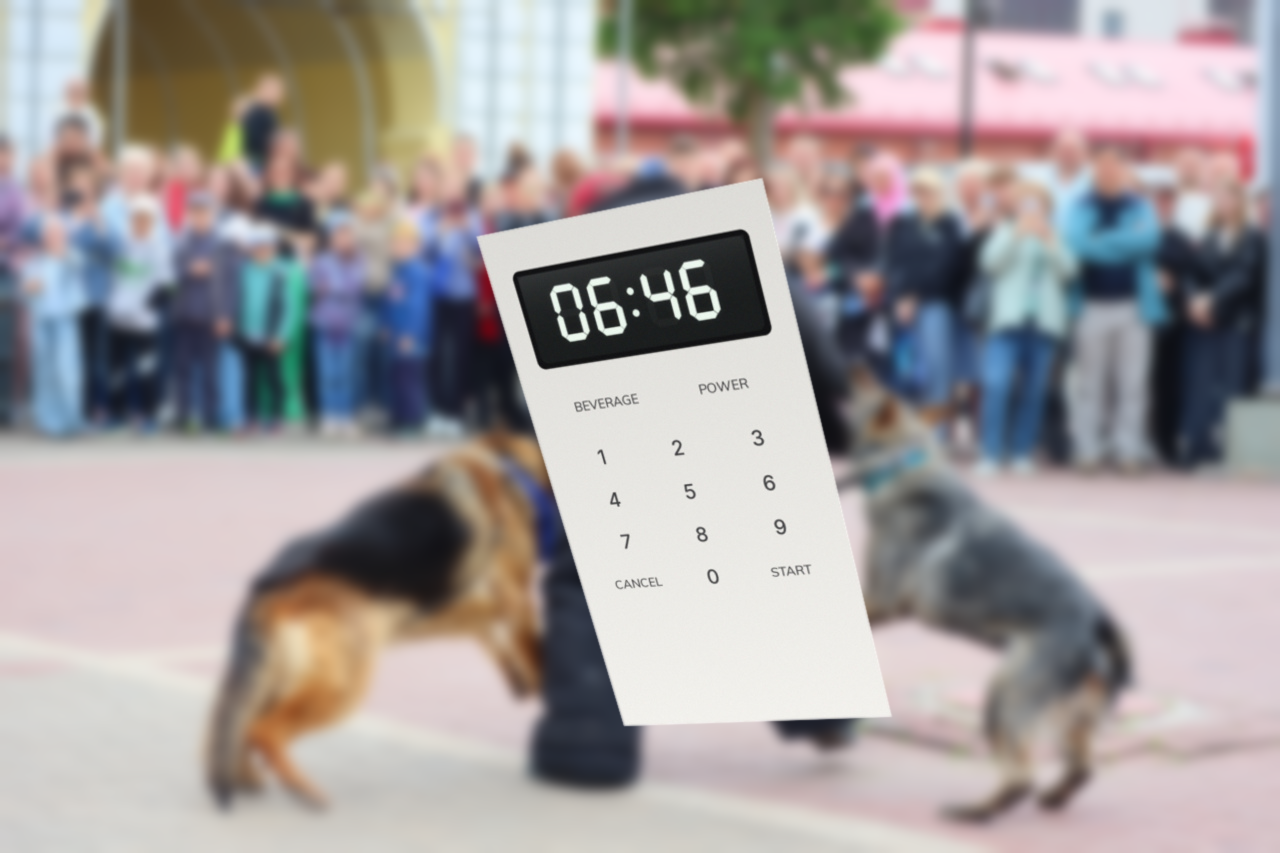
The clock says 6:46
